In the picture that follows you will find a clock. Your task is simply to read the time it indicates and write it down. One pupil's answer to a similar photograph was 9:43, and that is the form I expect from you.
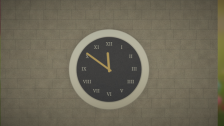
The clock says 11:51
